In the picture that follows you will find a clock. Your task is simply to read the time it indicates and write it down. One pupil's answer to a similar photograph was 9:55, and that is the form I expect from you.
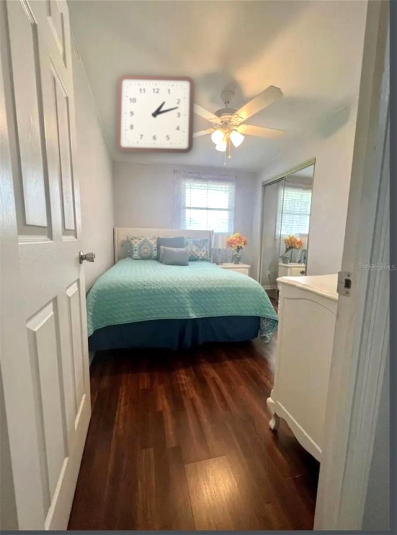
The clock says 1:12
